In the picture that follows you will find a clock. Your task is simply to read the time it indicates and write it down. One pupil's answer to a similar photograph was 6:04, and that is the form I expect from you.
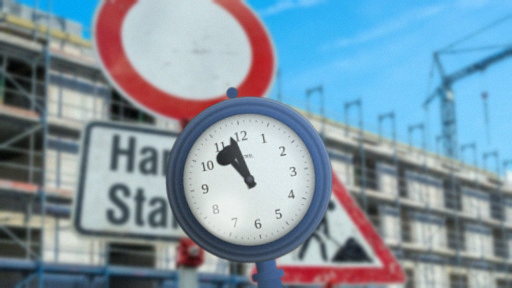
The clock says 10:58
